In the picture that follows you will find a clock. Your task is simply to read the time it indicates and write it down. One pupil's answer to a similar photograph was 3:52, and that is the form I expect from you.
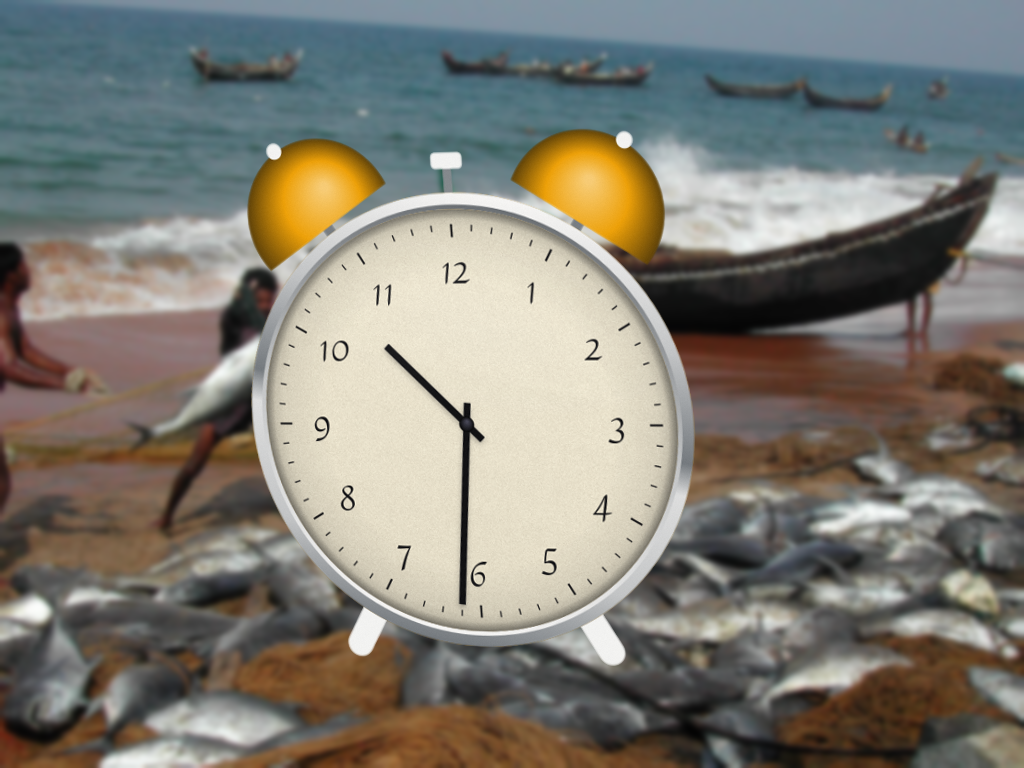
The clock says 10:31
